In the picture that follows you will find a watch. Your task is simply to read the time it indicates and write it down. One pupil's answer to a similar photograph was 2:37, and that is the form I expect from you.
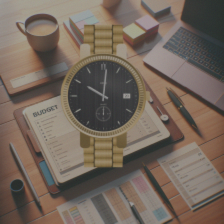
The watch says 10:01
